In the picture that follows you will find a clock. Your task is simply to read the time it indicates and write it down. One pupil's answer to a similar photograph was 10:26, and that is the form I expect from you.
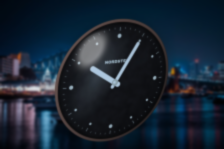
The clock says 10:05
